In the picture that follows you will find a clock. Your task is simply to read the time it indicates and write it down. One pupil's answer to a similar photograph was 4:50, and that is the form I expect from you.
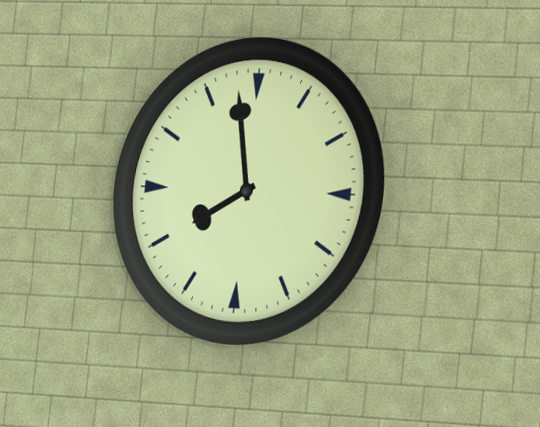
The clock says 7:58
